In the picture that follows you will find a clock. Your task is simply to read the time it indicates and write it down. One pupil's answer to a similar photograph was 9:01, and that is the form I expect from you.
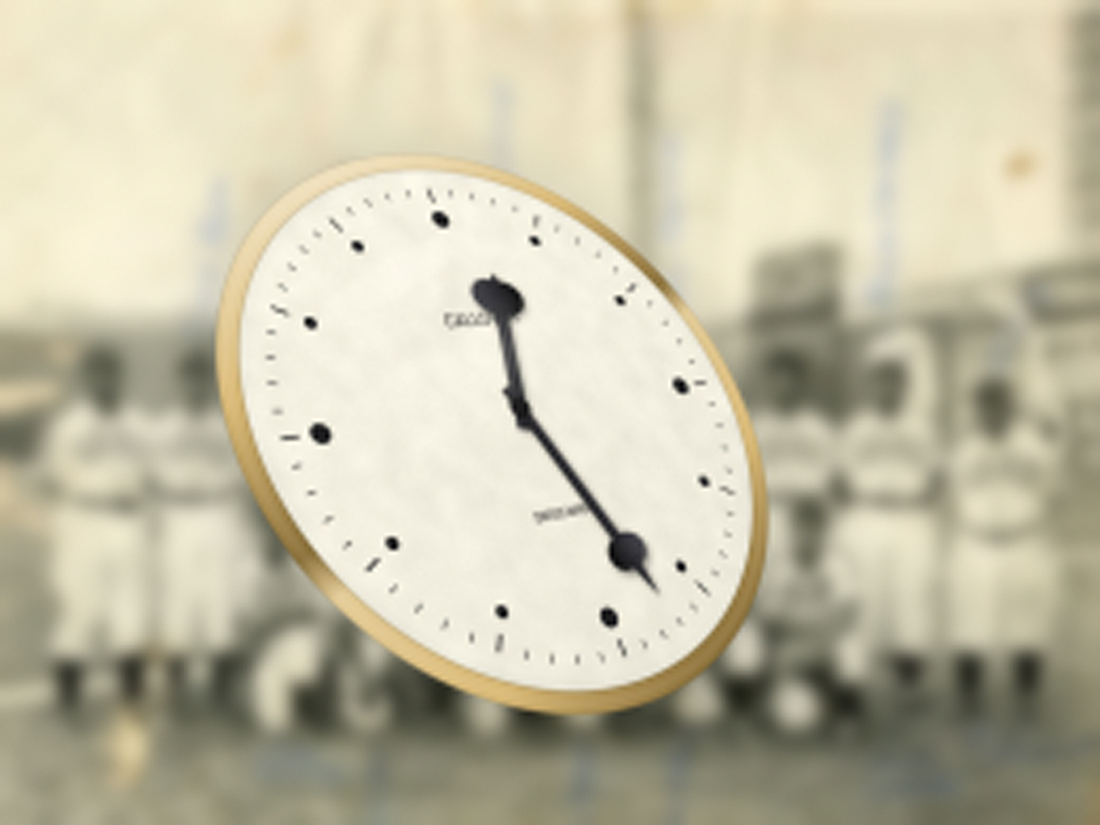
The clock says 12:27
